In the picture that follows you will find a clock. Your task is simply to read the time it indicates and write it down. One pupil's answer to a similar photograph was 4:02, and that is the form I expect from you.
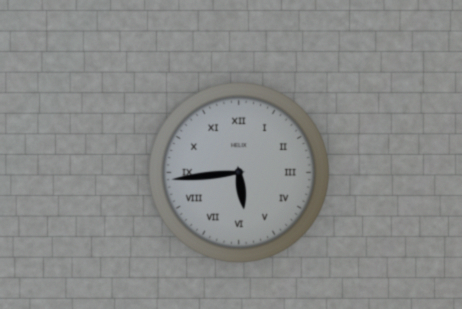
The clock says 5:44
